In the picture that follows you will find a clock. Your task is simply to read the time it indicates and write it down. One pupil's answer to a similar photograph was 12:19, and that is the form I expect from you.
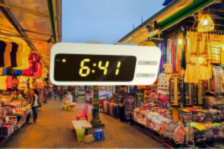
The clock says 6:41
